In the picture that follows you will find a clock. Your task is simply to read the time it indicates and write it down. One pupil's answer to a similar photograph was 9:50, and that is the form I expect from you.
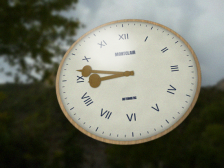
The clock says 8:47
